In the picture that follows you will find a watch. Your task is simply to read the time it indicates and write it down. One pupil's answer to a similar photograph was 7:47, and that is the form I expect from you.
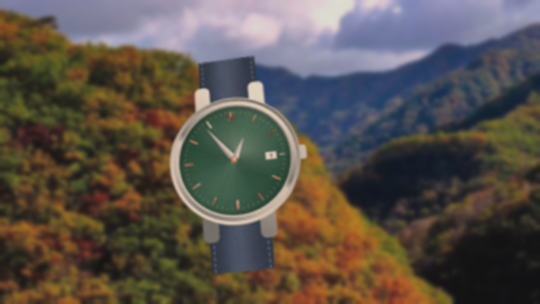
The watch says 12:54
